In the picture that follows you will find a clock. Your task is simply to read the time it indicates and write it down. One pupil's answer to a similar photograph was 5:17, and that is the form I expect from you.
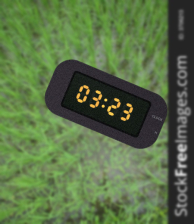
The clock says 3:23
